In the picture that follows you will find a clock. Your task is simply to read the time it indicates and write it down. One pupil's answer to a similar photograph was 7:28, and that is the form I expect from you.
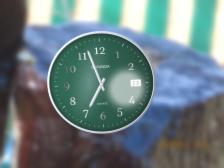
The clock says 6:57
